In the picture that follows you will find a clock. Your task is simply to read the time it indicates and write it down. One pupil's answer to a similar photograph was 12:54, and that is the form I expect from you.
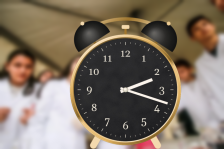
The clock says 2:18
